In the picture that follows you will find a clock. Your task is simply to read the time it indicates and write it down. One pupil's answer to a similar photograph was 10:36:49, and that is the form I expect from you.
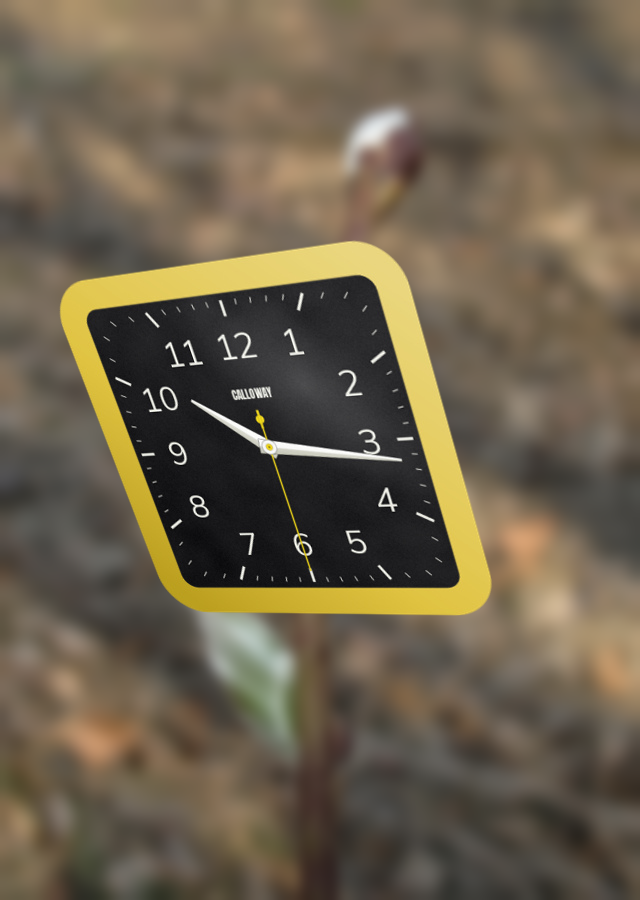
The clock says 10:16:30
